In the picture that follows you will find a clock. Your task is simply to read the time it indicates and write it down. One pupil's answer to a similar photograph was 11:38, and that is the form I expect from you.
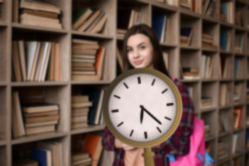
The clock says 6:23
